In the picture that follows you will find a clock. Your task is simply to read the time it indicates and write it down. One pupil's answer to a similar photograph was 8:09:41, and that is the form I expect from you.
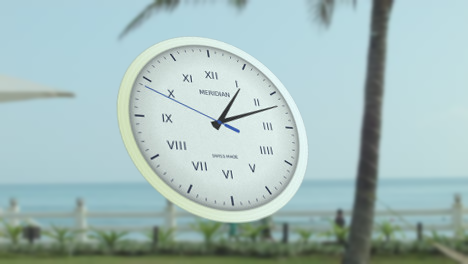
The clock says 1:11:49
